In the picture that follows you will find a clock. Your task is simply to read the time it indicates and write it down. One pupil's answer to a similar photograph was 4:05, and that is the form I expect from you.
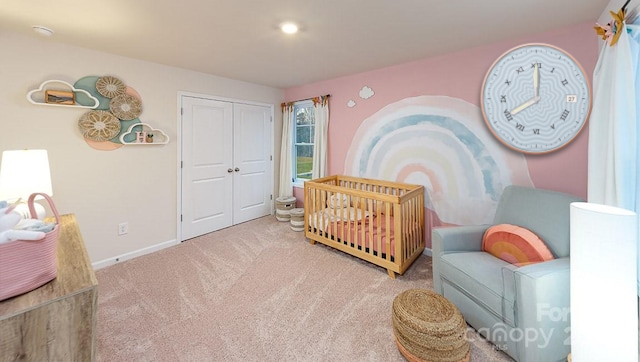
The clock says 8:00
